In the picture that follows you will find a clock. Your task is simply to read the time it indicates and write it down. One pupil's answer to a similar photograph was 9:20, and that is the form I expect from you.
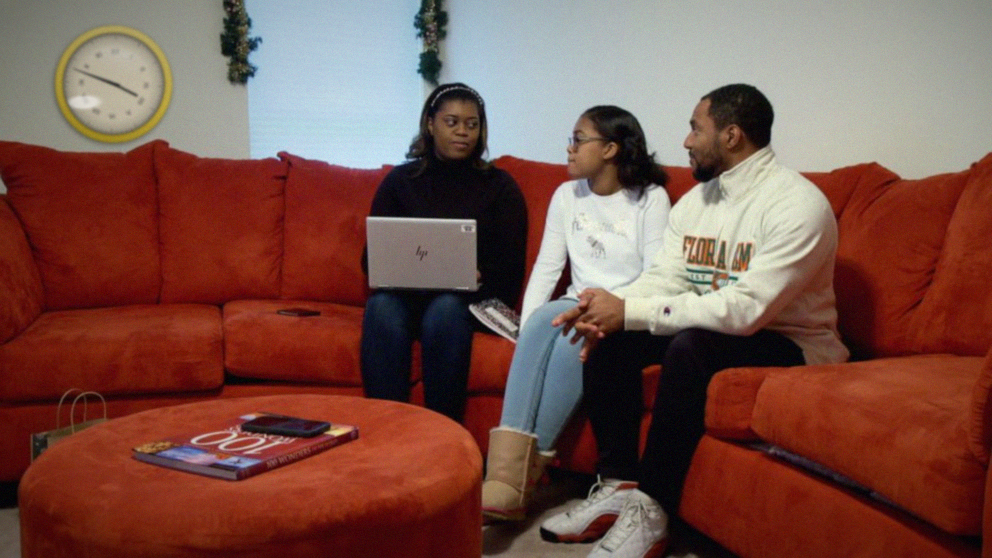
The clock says 3:48
